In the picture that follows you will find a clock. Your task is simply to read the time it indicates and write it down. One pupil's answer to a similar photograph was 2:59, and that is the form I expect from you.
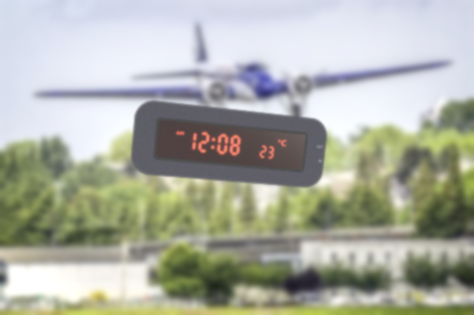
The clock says 12:08
